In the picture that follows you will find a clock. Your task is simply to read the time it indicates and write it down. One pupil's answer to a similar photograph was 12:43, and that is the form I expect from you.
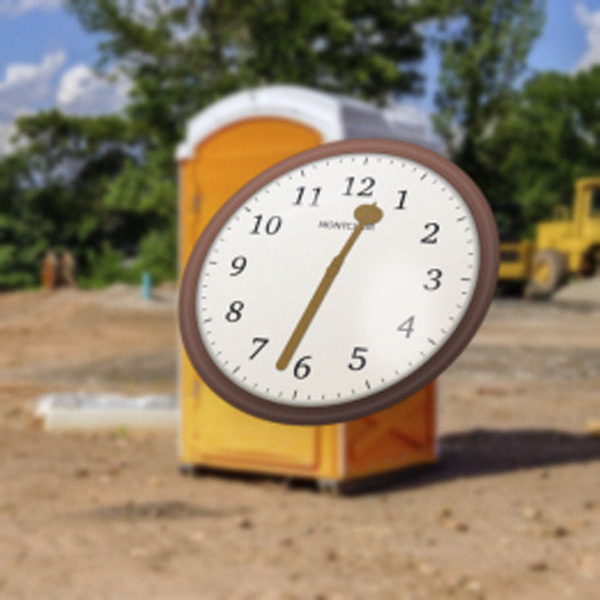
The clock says 12:32
